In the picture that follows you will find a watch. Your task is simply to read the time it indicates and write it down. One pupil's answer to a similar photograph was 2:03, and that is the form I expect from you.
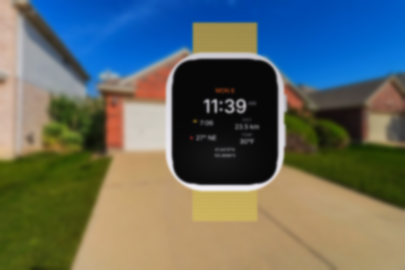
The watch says 11:39
